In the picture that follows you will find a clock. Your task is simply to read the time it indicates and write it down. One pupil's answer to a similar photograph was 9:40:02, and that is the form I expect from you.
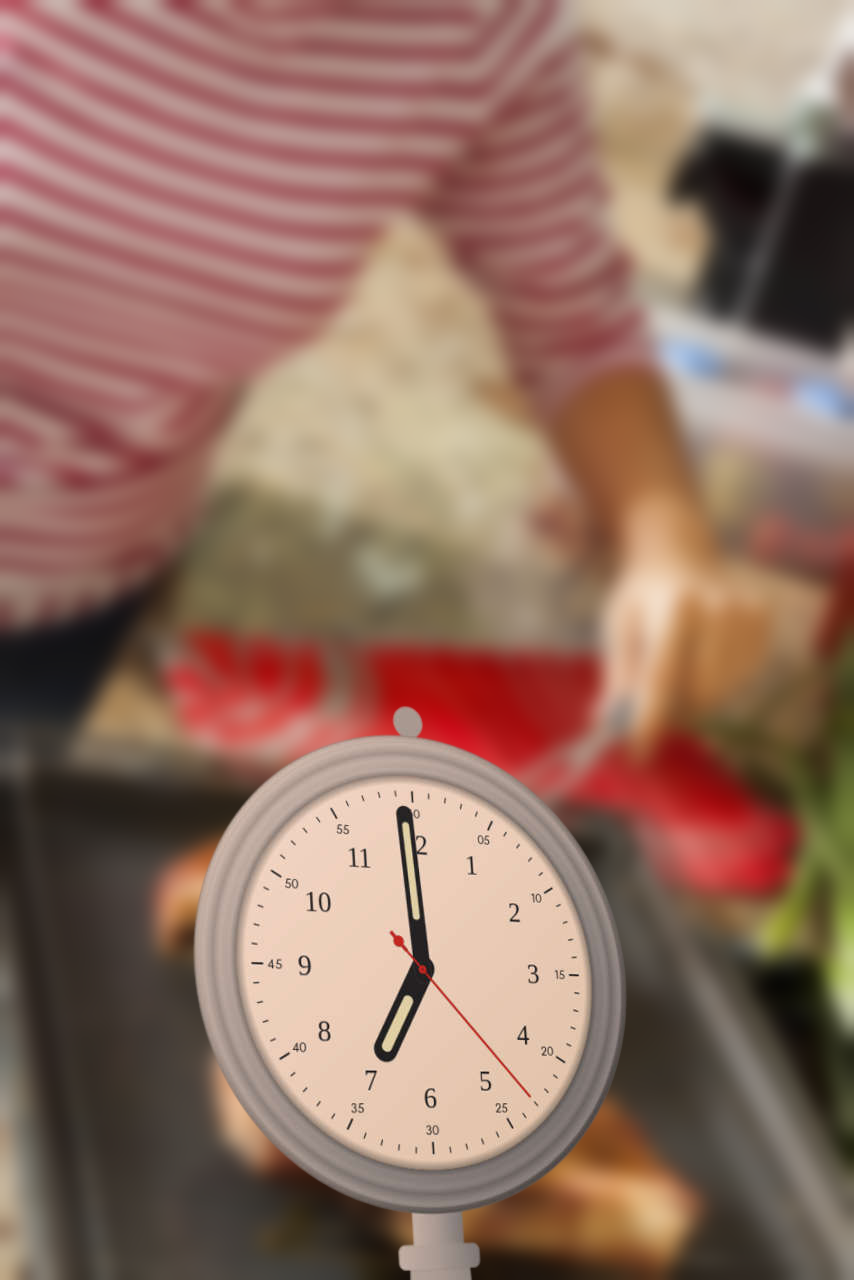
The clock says 6:59:23
